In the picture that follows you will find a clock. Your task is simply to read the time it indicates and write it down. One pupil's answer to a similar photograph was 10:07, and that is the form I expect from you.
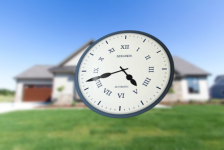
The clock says 4:42
